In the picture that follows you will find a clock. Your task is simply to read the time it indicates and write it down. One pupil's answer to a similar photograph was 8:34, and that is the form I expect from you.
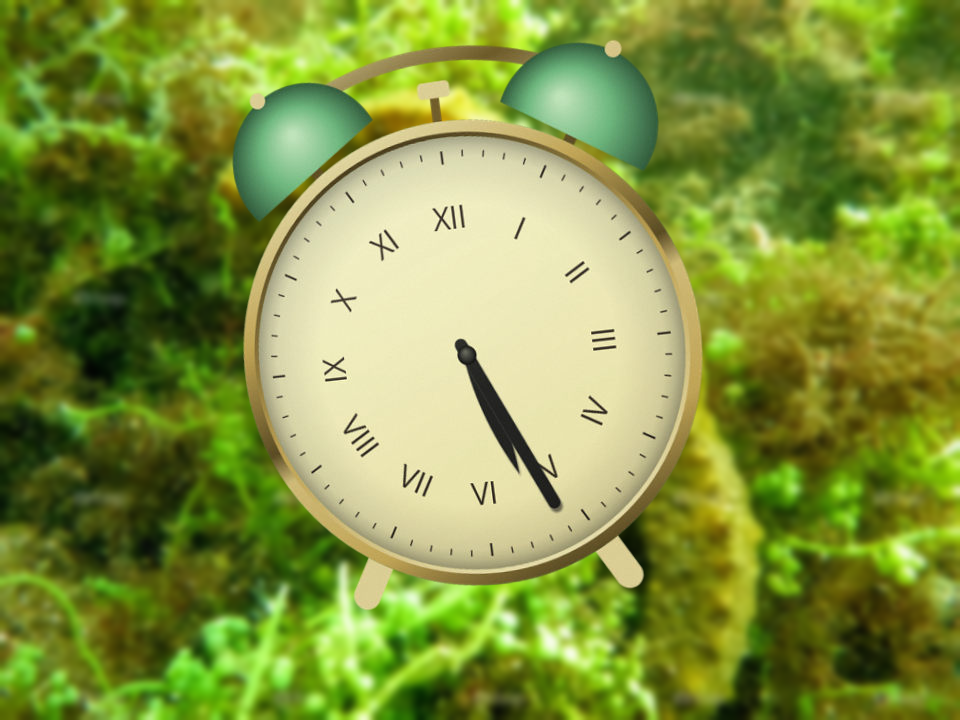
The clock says 5:26
